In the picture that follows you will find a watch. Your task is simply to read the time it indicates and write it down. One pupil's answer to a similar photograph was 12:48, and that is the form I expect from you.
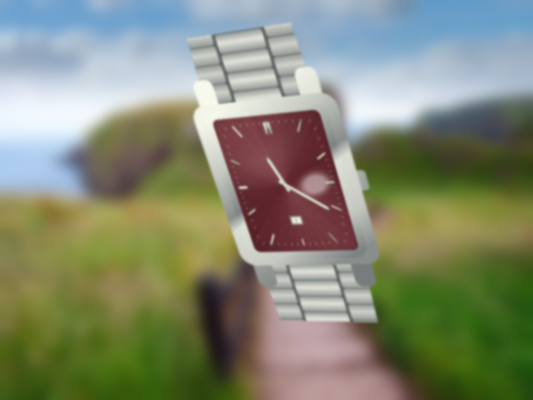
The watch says 11:21
